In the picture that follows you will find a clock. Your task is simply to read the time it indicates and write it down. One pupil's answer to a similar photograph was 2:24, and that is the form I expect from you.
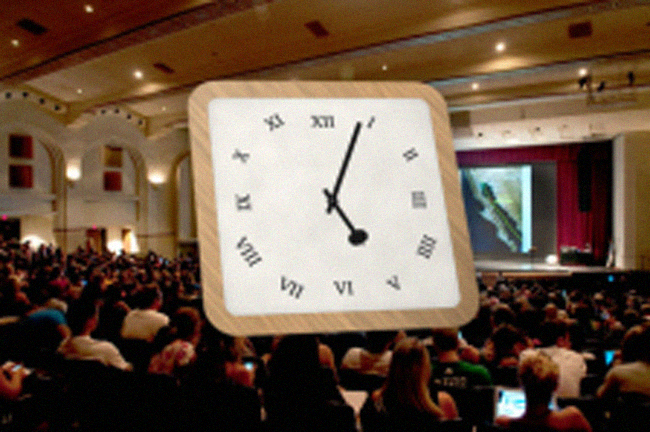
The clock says 5:04
